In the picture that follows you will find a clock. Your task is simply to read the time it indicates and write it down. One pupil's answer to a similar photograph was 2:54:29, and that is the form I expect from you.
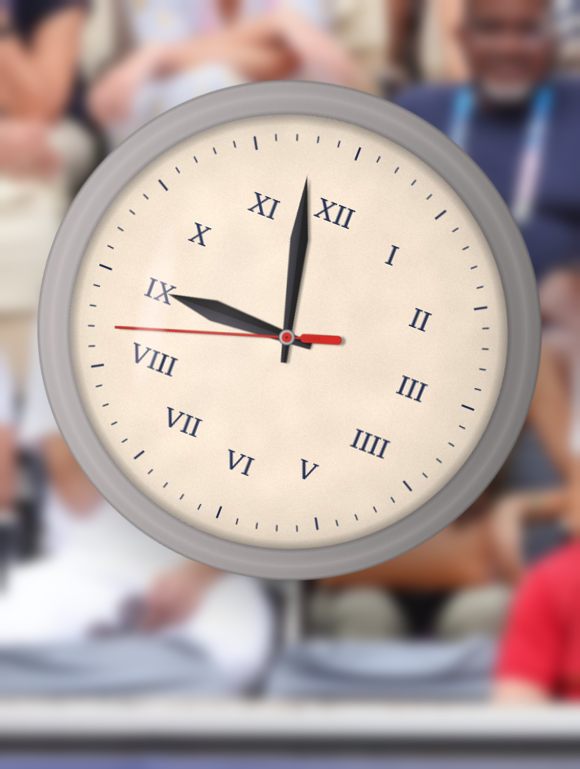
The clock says 8:57:42
